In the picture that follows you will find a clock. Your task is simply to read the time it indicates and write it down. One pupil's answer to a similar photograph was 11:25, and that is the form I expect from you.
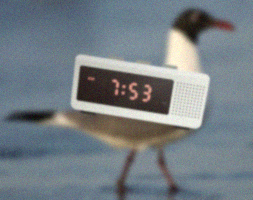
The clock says 7:53
